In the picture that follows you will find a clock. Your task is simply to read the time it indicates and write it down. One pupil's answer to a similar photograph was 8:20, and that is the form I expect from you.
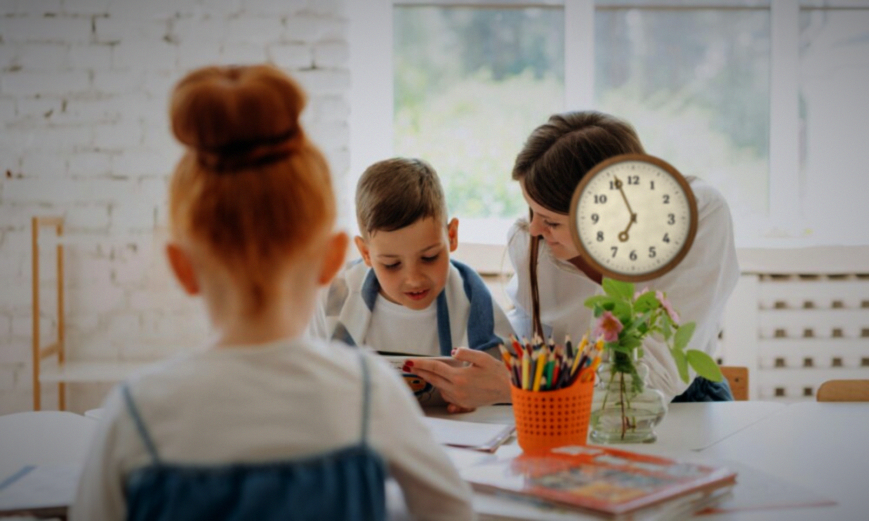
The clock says 6:56
